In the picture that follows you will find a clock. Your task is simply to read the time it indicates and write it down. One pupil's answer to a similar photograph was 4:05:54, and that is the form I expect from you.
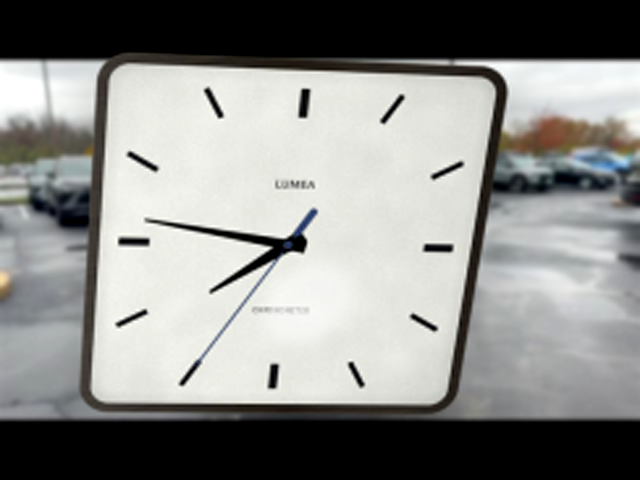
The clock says 7:46:35
